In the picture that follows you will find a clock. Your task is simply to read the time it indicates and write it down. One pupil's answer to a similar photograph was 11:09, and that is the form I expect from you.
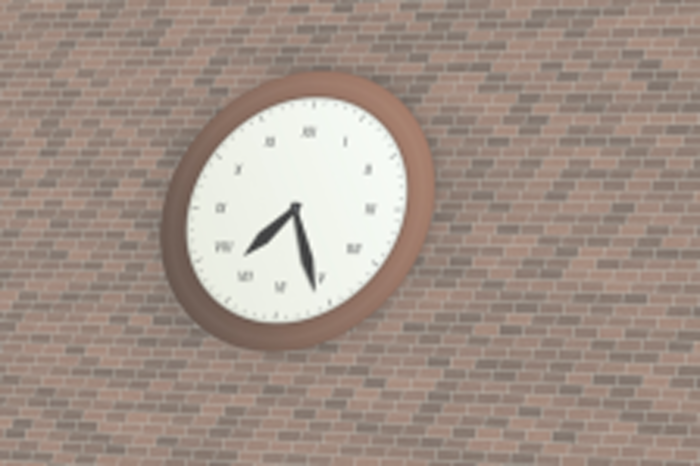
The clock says 7:26
